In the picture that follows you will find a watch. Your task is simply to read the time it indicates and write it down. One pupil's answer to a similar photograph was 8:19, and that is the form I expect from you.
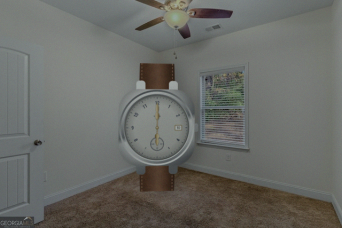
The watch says 6:00
